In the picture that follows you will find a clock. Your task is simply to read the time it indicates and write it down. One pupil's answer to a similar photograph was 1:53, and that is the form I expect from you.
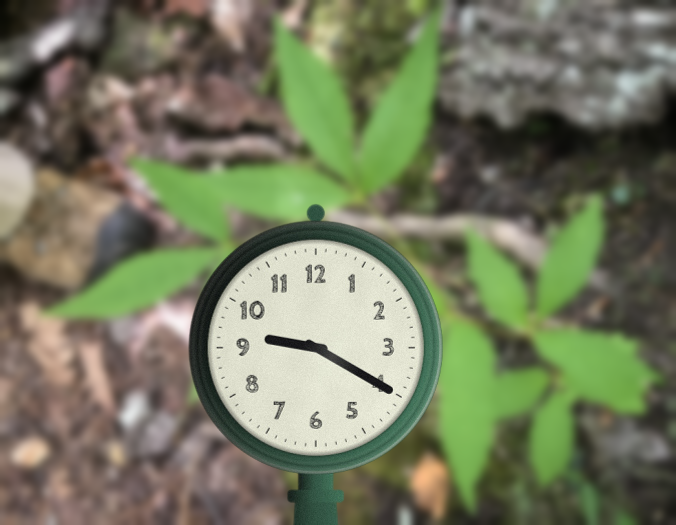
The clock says 9:20
